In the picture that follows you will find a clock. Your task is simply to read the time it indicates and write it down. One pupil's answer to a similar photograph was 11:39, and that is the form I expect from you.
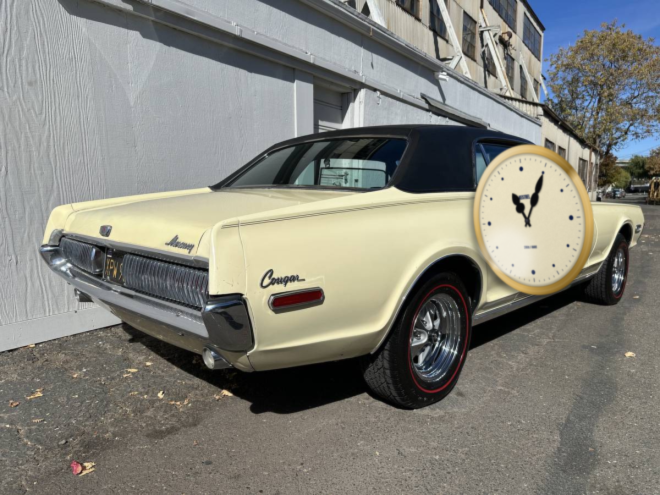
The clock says 11:05
